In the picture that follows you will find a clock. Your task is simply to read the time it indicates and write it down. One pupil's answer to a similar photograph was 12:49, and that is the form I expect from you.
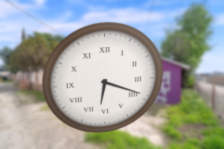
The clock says 6:19
